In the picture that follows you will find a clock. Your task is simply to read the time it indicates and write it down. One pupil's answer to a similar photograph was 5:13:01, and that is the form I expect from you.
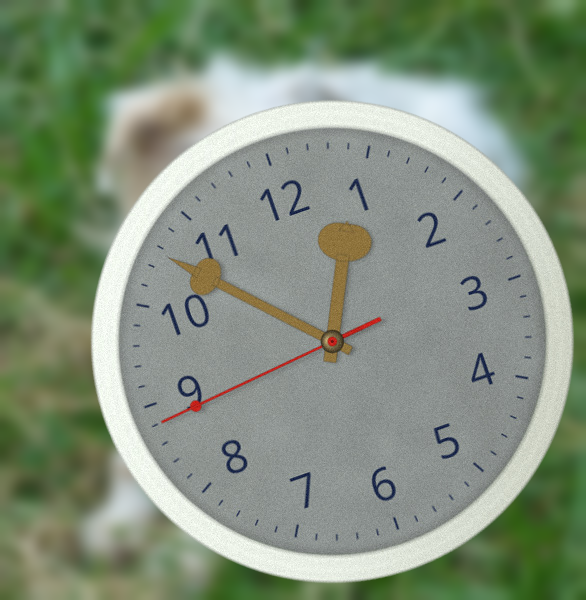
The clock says 12:52:44
